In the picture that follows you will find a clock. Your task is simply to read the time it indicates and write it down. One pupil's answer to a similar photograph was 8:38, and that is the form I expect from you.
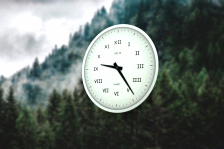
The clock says 9:24
